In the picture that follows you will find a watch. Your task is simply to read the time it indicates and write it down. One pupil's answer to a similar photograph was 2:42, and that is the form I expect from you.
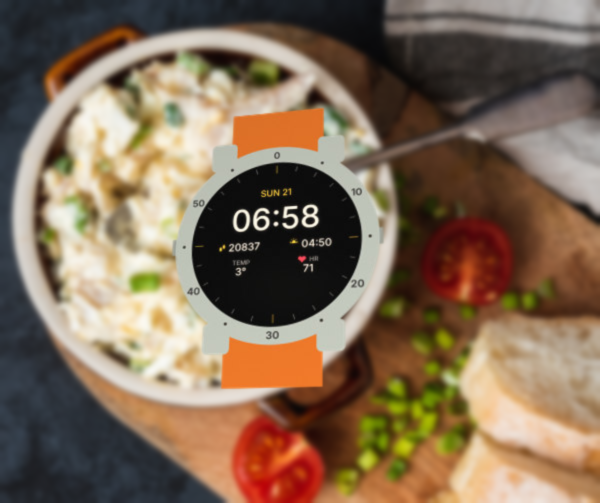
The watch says 6:58
